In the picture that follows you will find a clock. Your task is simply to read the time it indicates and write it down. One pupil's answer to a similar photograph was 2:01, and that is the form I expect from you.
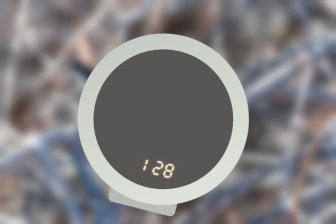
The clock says 1:28
